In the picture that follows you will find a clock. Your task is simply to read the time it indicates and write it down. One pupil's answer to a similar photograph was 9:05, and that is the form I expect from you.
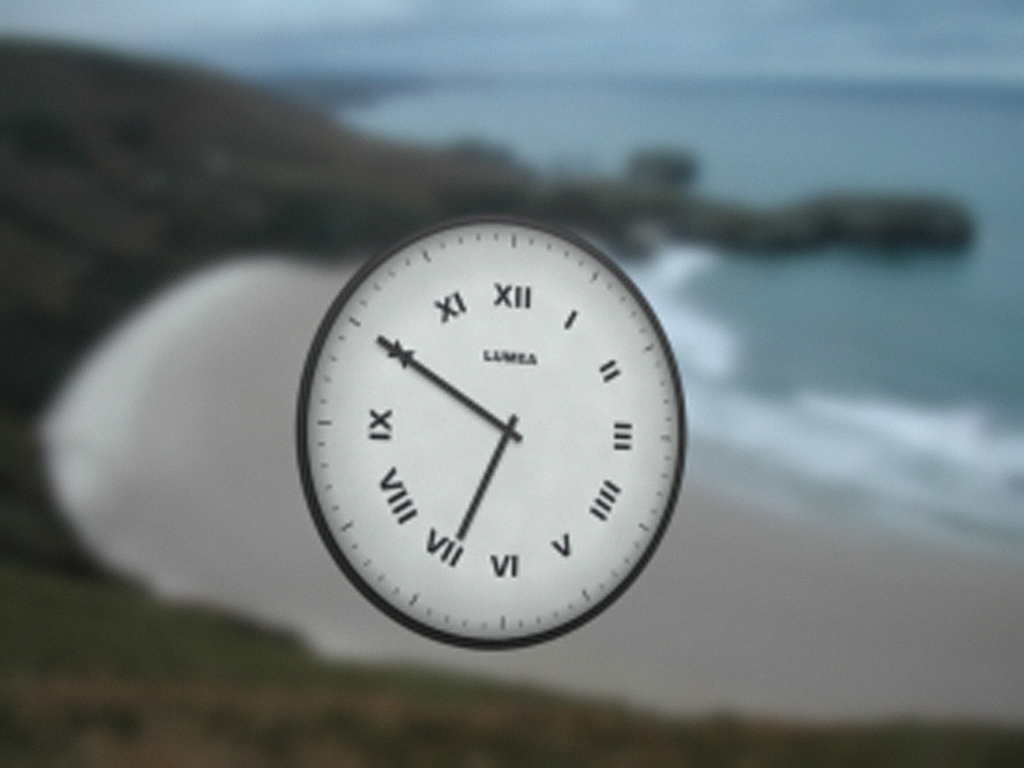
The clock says 6:50
